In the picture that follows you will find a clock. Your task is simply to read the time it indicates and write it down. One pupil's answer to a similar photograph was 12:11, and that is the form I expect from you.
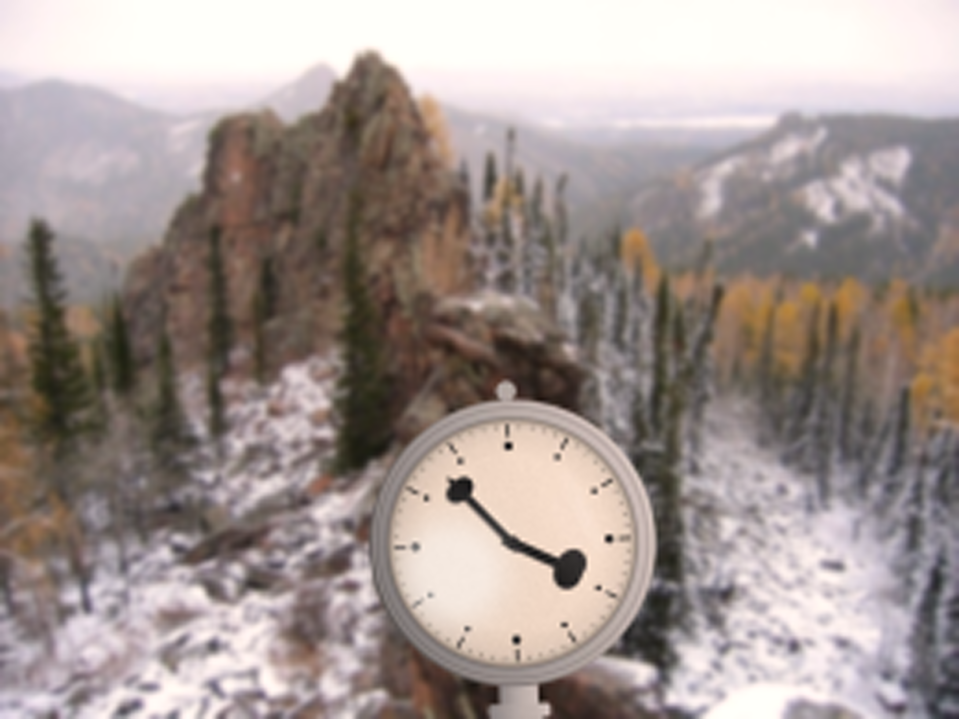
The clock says 3:53
